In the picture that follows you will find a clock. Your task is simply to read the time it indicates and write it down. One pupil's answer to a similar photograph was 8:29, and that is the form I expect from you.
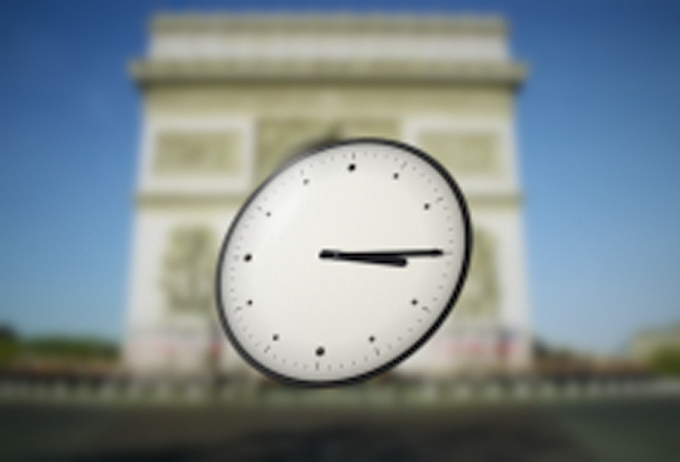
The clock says 3:15
